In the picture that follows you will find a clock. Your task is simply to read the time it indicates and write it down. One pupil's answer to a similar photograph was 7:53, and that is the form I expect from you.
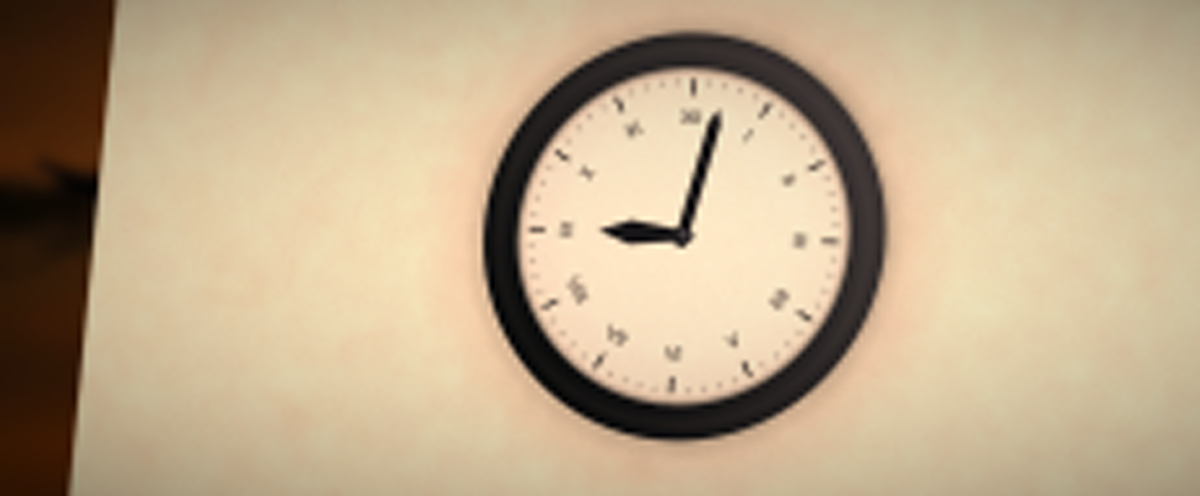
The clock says 9:02
